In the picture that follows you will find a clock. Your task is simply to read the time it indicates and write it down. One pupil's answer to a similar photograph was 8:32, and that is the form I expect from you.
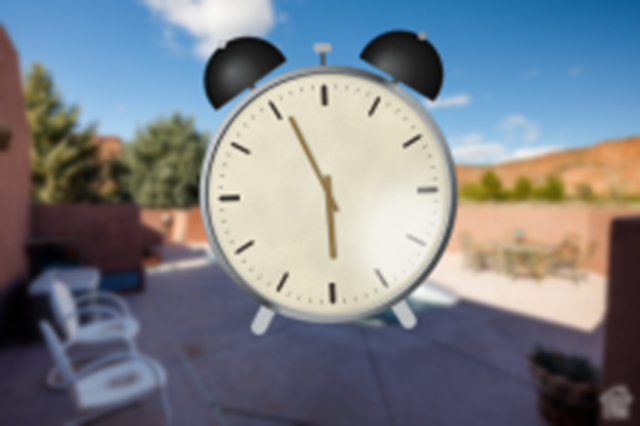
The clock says 5:56
